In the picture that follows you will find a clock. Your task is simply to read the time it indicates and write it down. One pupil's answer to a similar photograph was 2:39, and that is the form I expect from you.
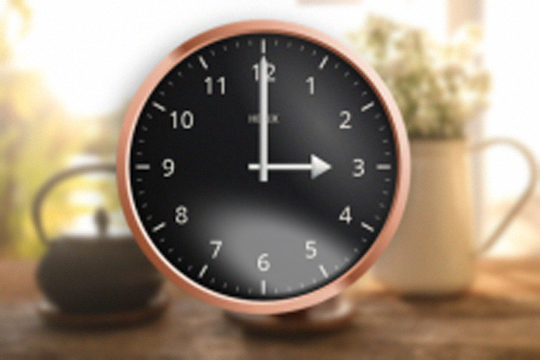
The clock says 3:00
